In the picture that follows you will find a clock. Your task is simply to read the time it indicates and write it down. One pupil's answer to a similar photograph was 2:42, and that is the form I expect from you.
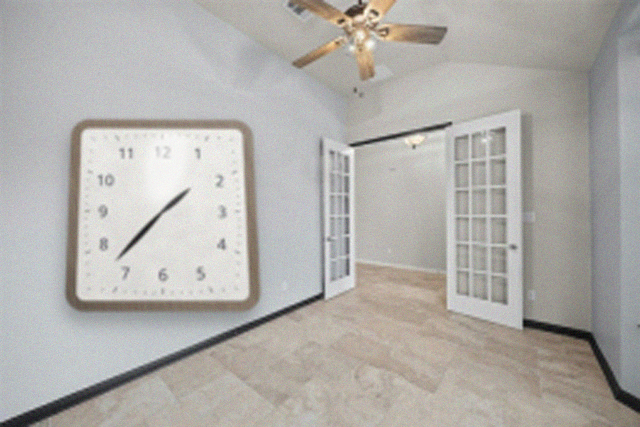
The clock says 1:37
